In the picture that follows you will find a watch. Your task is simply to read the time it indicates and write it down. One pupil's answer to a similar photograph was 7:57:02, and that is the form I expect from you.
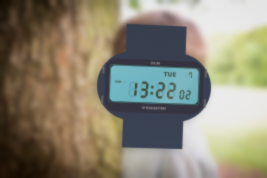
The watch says 13:22:02
